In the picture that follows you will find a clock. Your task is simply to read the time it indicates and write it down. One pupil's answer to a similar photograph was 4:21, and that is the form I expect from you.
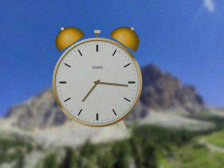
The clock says 7:16
